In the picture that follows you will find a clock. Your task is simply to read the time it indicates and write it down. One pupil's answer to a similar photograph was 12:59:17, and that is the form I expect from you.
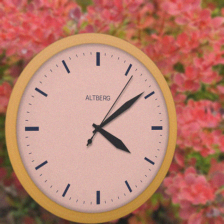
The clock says 4:09:06
